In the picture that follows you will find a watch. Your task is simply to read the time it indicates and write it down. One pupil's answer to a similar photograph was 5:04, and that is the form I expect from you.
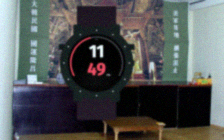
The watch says 11:49
